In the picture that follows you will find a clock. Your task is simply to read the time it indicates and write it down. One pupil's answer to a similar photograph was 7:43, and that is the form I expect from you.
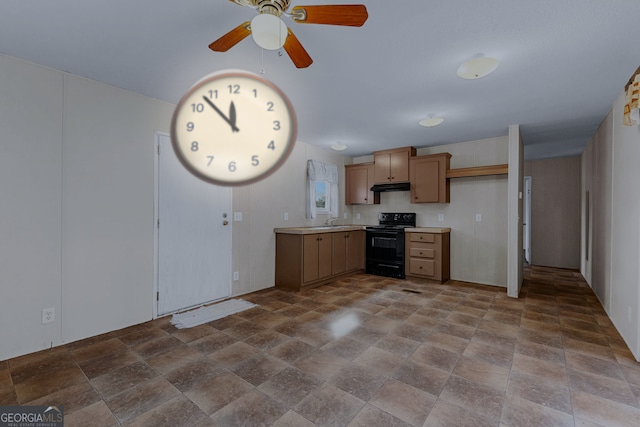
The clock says 11:53
